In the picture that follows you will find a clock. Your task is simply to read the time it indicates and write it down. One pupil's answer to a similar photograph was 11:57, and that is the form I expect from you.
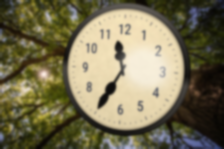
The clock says 11:35
